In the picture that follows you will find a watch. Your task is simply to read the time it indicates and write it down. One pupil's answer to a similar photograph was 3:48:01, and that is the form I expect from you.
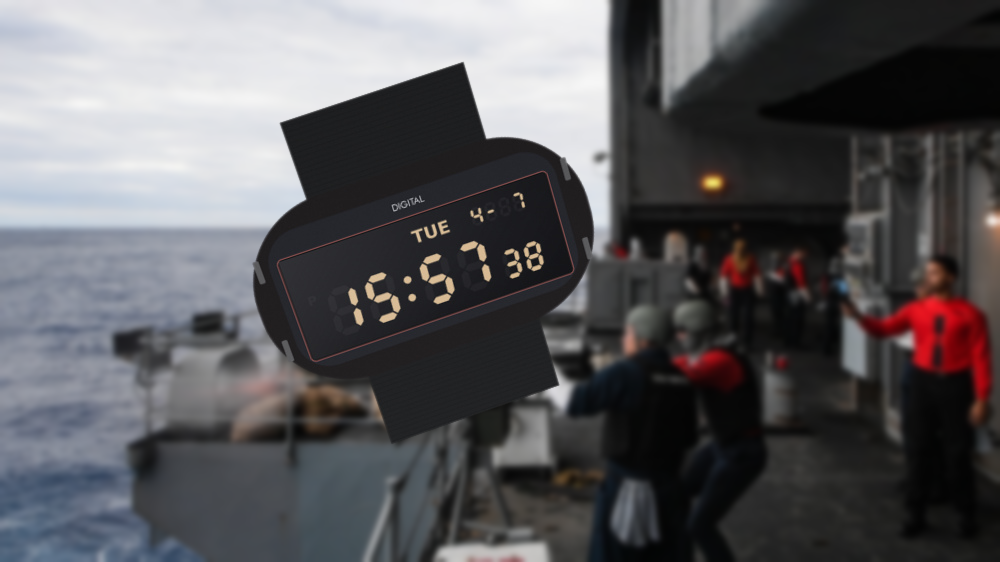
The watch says 15:57:38
